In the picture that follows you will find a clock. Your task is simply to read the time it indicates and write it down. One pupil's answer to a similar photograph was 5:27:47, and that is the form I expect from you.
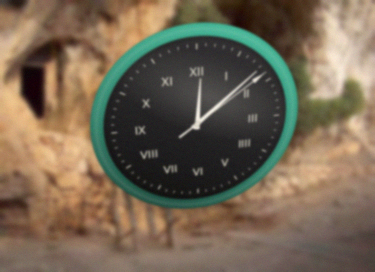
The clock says 12:08:09
